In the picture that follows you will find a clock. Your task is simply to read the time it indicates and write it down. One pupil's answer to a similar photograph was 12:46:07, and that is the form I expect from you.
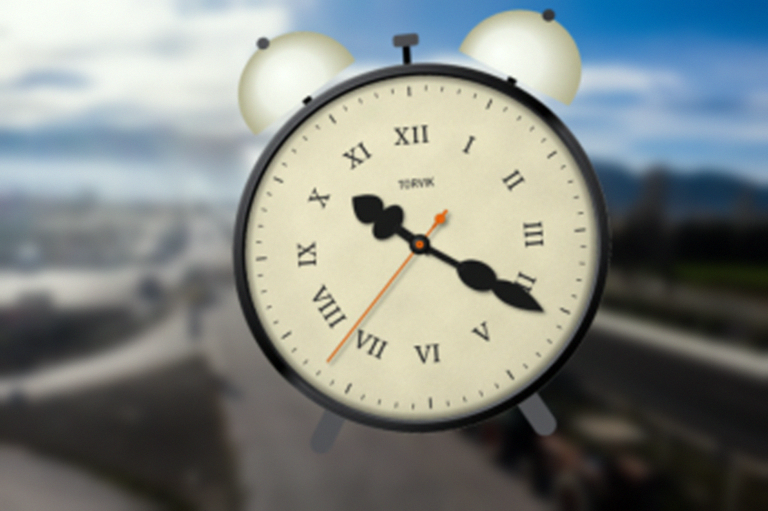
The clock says 10:20:37
